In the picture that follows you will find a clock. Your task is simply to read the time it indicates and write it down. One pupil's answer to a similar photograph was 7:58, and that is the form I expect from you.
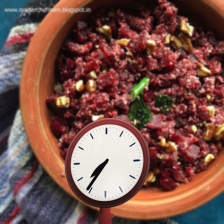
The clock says 7:36
